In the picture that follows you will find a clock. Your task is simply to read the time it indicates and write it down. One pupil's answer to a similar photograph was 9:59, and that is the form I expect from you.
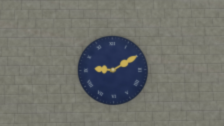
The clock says 9:10
